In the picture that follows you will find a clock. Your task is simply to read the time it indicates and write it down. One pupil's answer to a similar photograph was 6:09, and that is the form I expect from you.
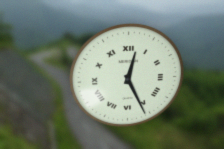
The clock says 12:26
